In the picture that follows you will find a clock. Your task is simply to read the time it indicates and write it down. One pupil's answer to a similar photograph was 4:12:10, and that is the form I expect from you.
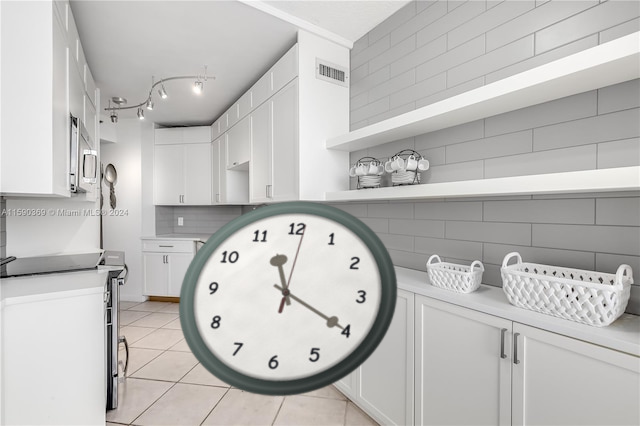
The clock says 11:20:01
